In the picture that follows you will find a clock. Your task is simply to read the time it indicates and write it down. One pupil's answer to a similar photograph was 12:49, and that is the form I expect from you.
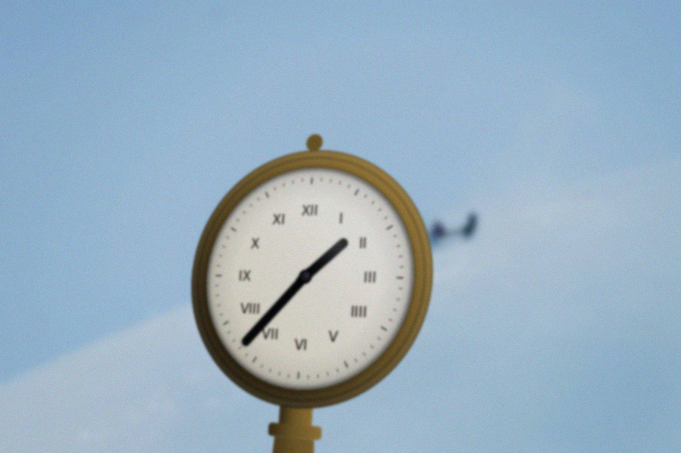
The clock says 1:37
